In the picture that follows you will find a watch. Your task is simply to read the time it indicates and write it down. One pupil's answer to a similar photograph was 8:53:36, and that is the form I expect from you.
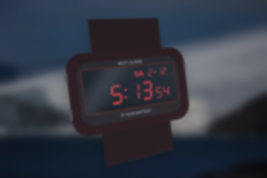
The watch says 5:13:54
